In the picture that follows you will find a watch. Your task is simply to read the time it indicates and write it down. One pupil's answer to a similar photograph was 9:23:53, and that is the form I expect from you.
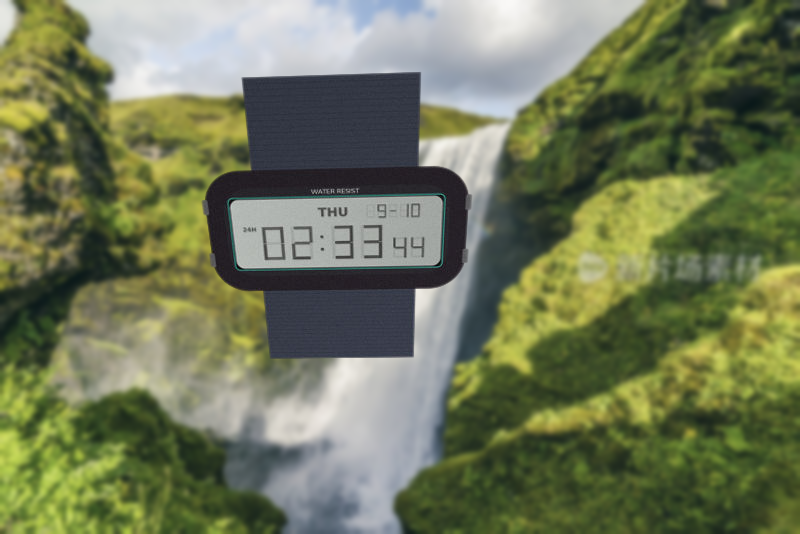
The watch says 2:33:44
